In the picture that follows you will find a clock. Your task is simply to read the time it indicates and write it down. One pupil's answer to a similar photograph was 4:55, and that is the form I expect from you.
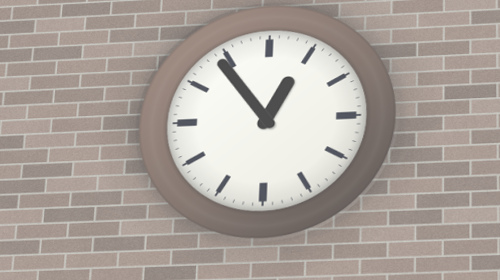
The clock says 12:54
